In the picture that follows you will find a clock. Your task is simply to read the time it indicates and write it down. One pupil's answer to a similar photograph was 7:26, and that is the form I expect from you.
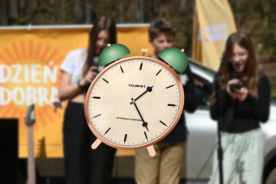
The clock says 1:24
